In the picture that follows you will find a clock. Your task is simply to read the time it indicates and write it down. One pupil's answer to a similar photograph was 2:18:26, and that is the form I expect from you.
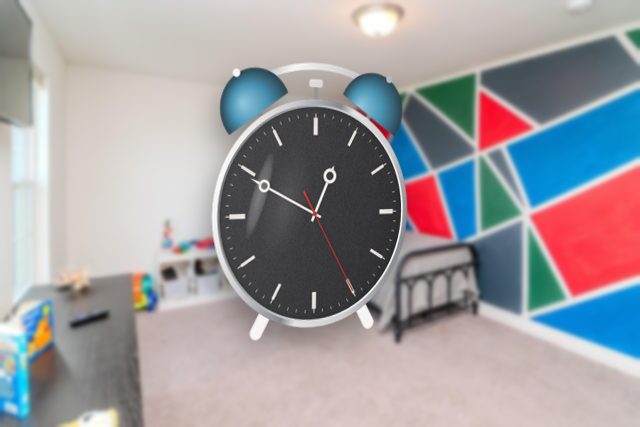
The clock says 12:49:25
